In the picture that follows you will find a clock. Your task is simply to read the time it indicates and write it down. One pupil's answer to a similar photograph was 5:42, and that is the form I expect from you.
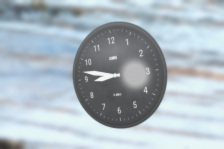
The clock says 8:47
